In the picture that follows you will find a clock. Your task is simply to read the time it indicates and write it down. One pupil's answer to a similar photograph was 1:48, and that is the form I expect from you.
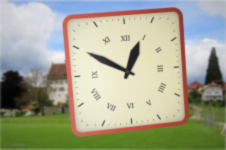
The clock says 12:50
